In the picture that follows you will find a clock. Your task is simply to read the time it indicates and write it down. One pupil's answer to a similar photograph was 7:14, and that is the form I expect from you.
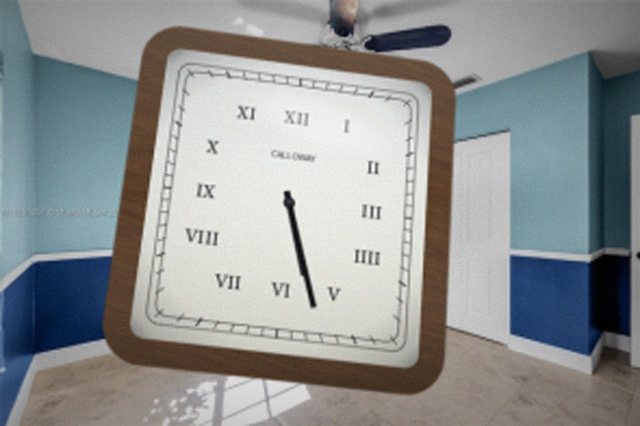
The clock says 5:27
